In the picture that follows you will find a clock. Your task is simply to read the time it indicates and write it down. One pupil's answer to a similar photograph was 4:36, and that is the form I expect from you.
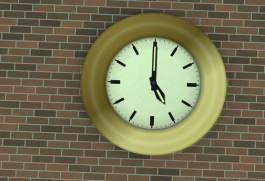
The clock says 5:00
